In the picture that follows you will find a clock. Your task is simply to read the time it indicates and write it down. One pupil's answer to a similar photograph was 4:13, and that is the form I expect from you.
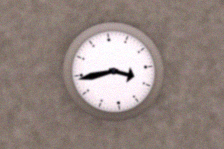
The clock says 3:44
